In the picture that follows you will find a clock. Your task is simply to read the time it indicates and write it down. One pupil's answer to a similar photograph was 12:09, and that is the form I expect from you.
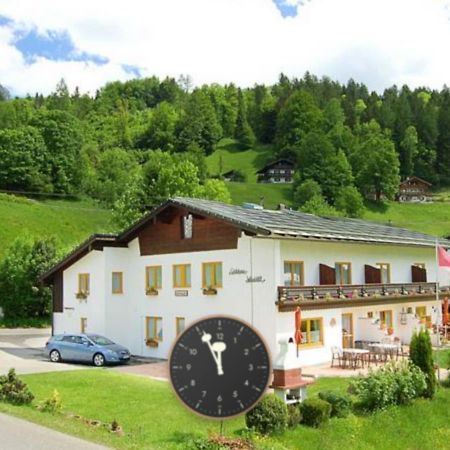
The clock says 11:56
